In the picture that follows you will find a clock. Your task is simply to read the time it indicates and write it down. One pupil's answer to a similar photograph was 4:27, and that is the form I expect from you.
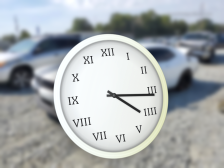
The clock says 4:16
